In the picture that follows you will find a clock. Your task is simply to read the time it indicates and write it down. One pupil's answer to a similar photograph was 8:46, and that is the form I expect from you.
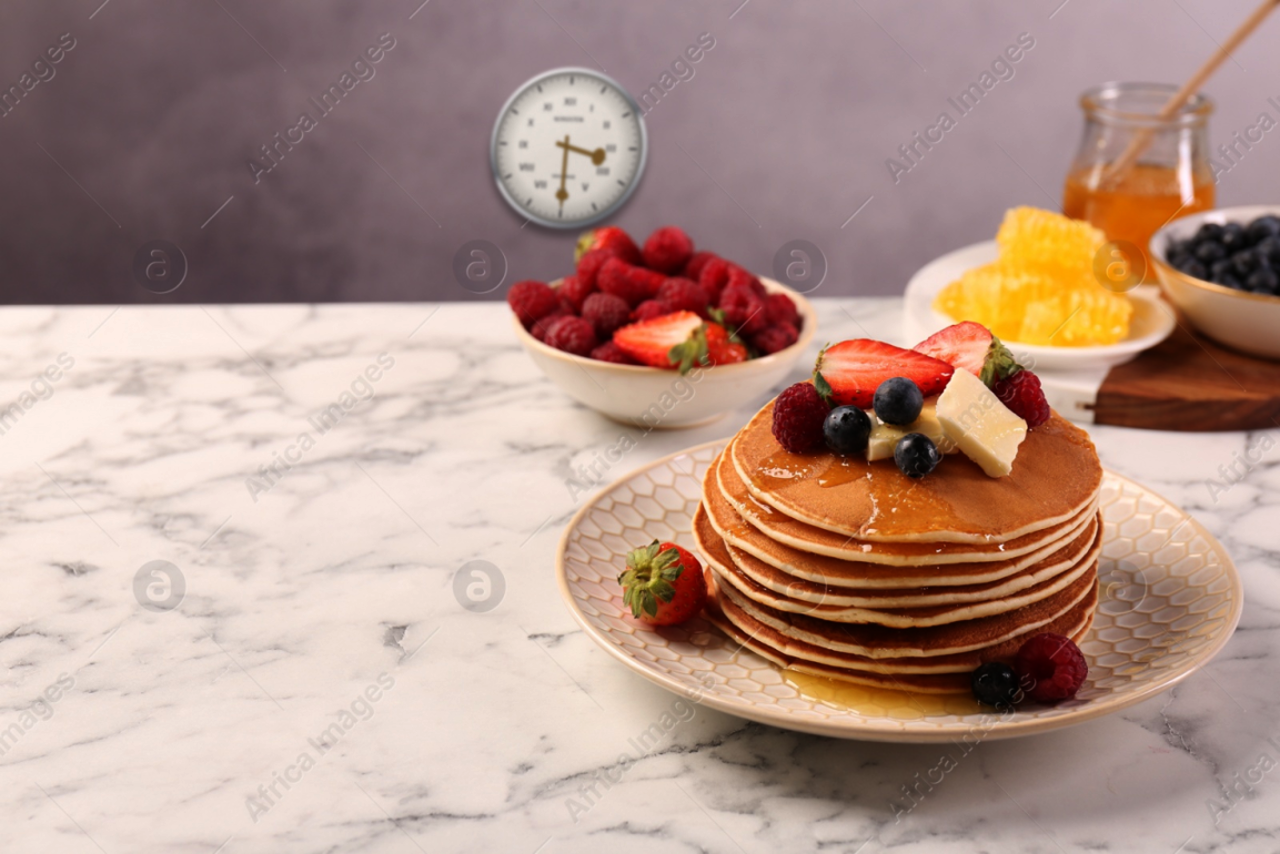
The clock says 3:30
